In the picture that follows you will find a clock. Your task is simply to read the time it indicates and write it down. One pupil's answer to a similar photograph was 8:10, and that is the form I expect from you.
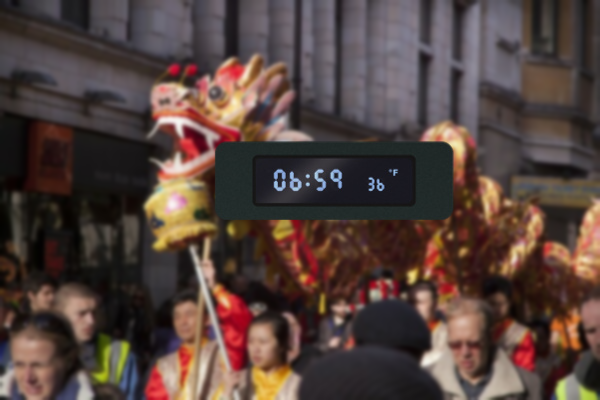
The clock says 6:59
